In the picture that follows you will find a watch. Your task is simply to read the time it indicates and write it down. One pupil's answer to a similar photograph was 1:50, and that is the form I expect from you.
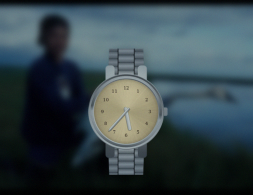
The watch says 5:37
